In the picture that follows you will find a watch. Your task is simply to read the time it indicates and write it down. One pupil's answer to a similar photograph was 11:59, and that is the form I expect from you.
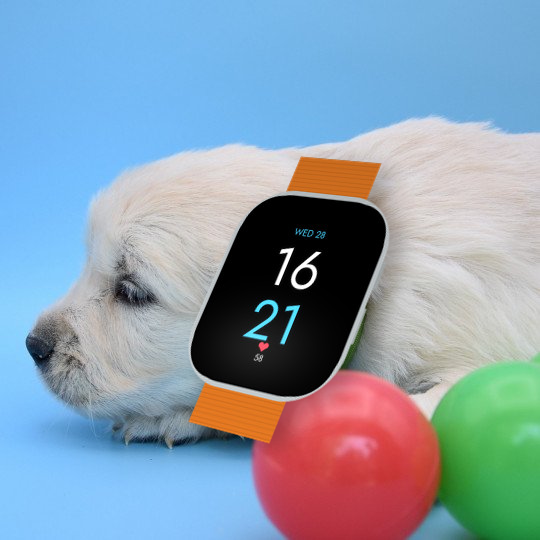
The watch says 16:21
